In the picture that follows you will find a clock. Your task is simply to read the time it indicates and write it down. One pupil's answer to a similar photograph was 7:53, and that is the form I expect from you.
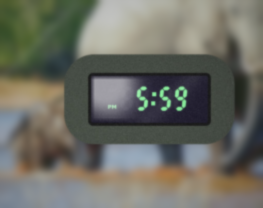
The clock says 5:59
